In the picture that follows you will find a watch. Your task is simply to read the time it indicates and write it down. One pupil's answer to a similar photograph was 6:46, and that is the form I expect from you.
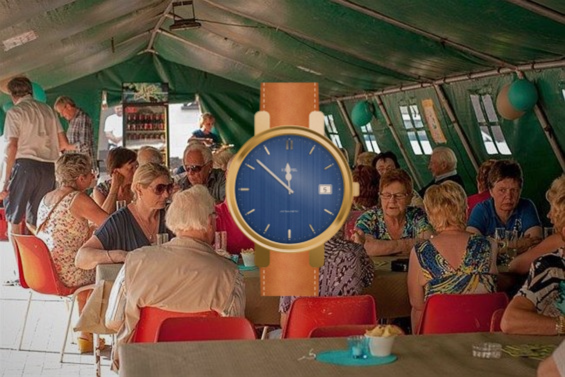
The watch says 11:52
